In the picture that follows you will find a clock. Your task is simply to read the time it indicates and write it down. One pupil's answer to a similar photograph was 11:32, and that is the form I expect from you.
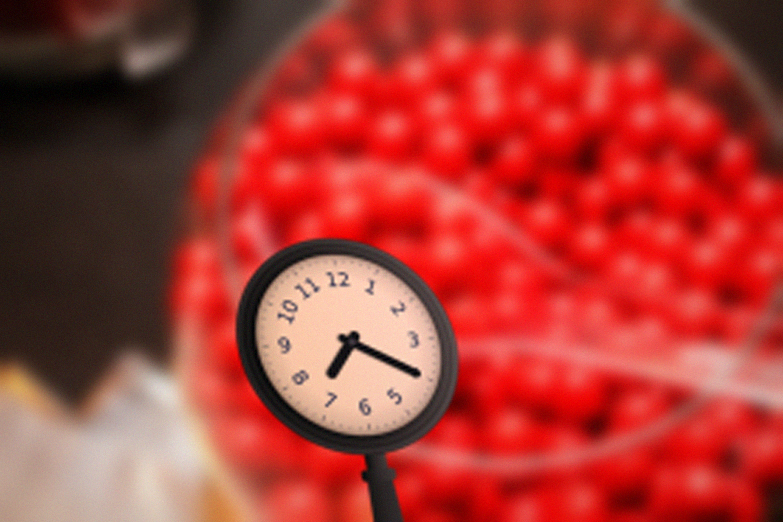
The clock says 7:20
